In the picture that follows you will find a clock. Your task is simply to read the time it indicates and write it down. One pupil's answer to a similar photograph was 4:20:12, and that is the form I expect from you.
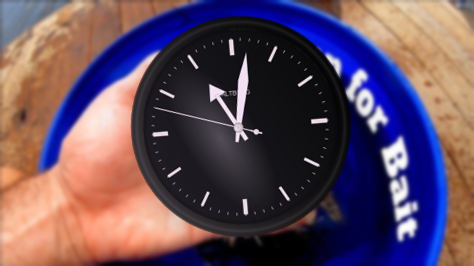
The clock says 11:01:48
